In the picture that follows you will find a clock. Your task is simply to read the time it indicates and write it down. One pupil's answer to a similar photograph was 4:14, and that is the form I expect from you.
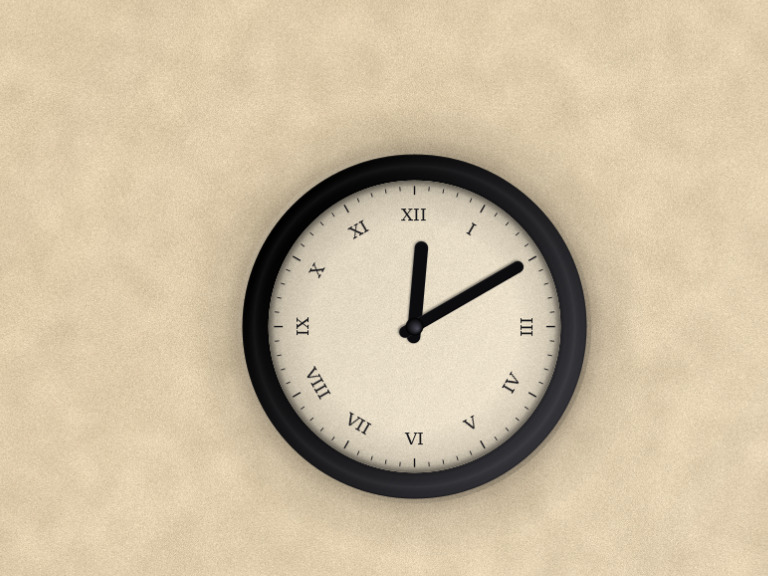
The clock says 12:10
